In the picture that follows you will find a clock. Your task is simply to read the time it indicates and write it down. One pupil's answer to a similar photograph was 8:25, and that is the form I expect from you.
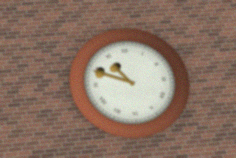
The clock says 10:49
